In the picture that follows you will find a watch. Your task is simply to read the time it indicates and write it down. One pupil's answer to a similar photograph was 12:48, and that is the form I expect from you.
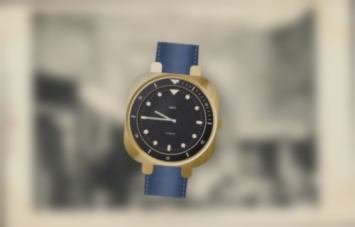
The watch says 9:45
